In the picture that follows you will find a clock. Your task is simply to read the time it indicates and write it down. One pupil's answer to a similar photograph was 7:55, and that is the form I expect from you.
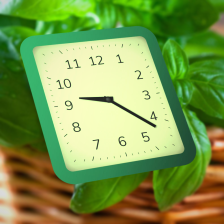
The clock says 9:22
